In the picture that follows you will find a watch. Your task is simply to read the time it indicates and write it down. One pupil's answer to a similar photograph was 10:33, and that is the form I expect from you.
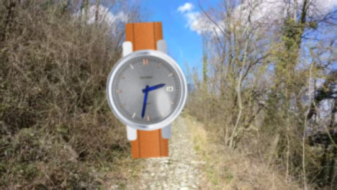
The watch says 2:32
